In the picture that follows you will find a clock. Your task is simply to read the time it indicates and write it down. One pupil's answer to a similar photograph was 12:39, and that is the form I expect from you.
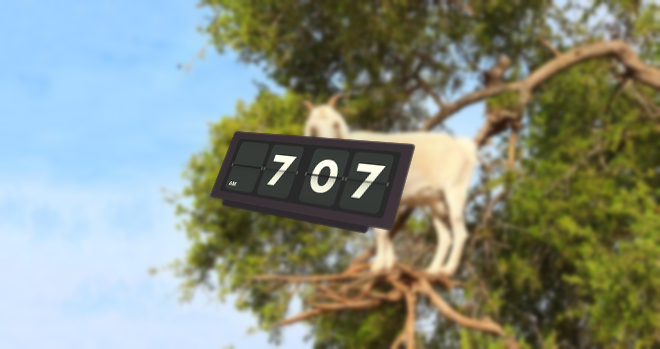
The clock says 7:07
